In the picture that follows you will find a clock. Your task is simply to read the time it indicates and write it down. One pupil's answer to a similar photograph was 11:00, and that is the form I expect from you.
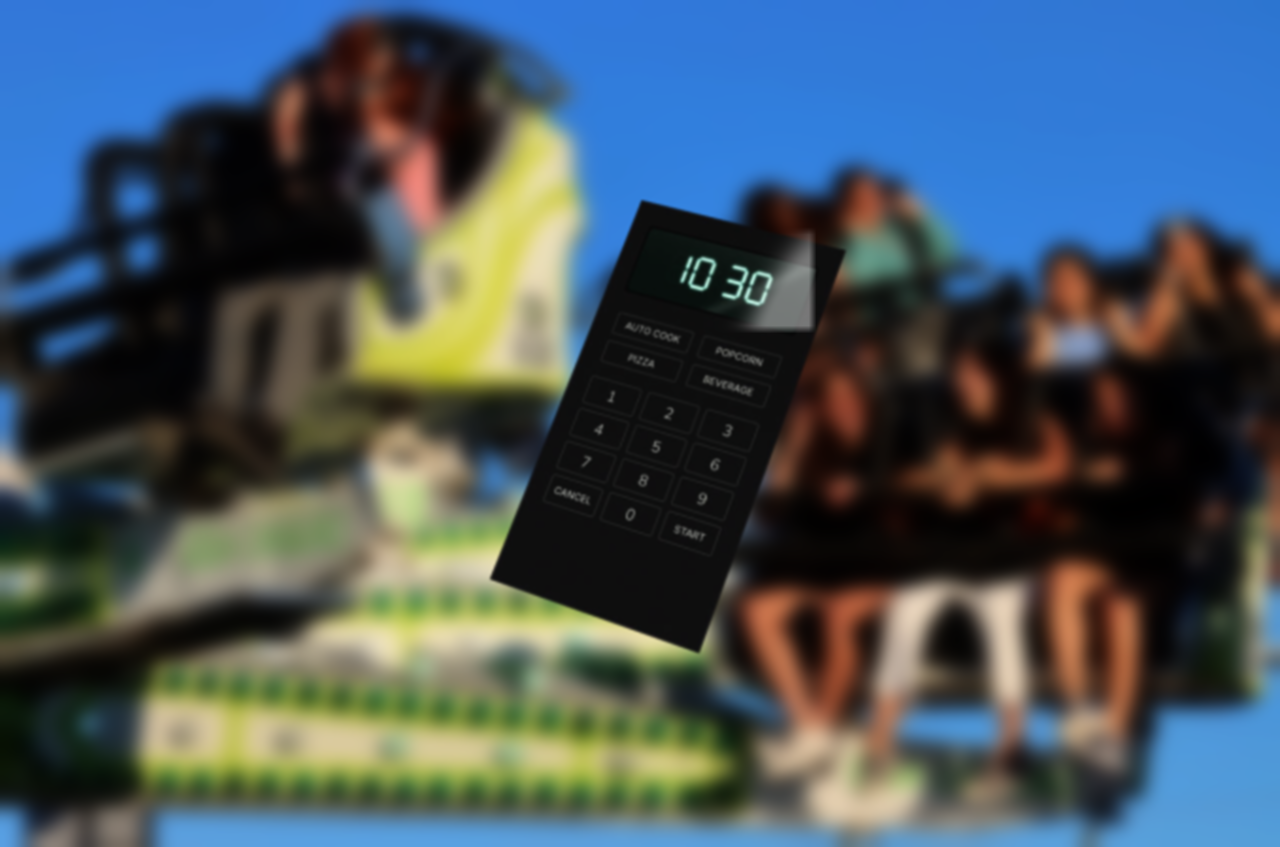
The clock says 10:30
